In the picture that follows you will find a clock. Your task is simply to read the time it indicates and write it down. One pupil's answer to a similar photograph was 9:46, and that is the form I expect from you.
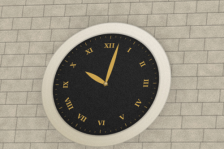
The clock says 10:02
